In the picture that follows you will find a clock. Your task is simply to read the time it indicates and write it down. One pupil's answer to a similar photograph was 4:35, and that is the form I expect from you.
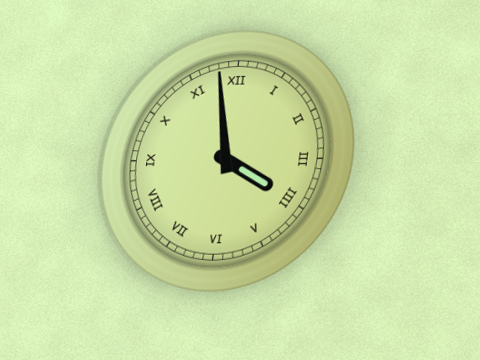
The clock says 3:58
